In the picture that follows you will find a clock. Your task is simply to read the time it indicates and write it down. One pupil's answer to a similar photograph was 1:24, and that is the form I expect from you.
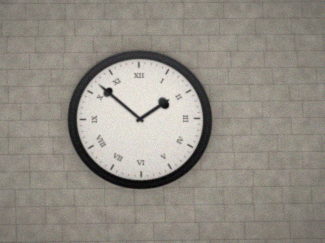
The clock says 1:52
